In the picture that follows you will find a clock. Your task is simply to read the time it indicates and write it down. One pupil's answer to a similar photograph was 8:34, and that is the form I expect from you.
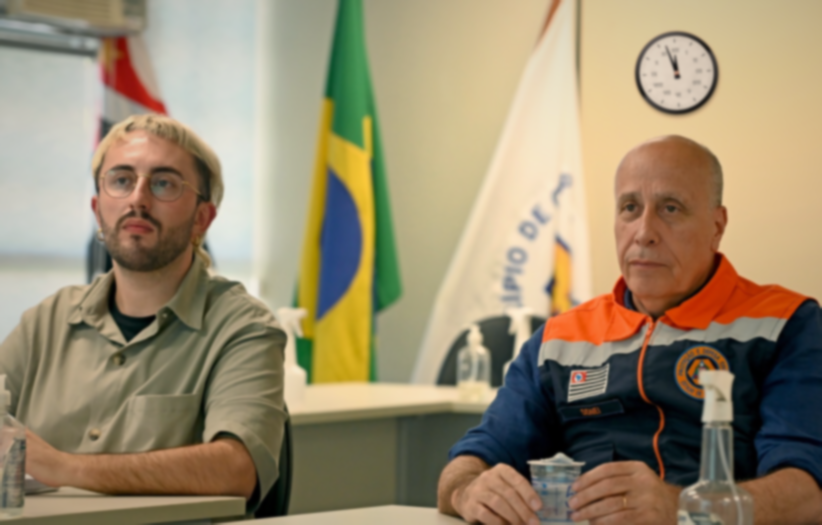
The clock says 11:57
